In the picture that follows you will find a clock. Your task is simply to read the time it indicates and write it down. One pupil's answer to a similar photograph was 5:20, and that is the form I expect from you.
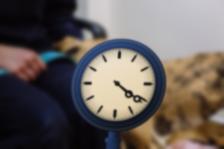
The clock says 4:21
